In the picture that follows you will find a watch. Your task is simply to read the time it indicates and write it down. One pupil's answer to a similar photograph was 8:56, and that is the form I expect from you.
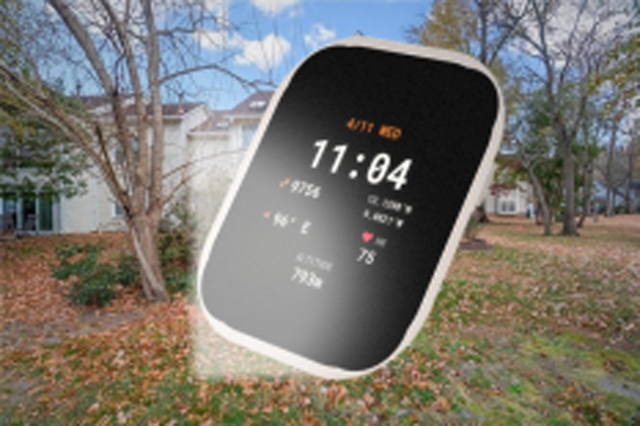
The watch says 11:04
